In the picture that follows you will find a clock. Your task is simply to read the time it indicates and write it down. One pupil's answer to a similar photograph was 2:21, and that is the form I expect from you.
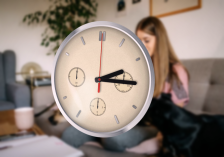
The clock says 2:15
